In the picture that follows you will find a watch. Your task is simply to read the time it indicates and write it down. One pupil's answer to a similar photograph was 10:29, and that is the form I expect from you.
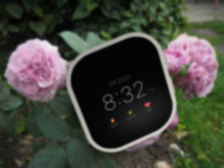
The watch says 8:32
